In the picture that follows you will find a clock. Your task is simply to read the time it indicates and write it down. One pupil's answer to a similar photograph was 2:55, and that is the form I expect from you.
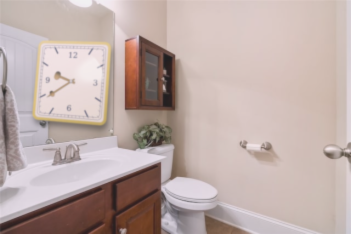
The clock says 9:39
